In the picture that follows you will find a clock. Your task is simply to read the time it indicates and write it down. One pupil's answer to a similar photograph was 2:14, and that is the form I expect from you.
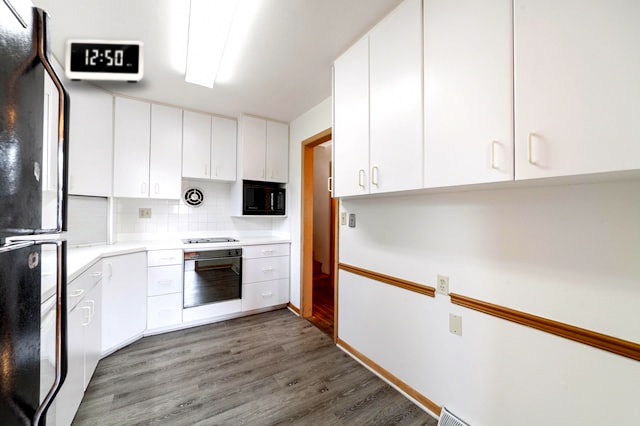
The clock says 12:50
